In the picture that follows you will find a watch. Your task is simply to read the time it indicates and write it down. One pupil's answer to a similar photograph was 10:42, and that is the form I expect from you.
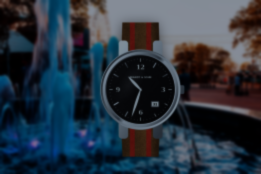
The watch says 10:33
